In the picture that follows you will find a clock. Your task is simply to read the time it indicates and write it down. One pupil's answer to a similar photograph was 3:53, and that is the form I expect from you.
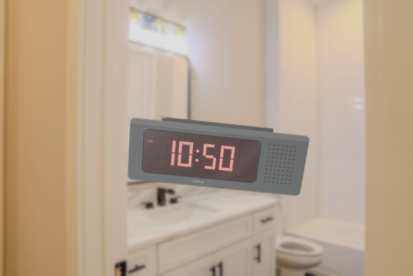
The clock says 10:50
